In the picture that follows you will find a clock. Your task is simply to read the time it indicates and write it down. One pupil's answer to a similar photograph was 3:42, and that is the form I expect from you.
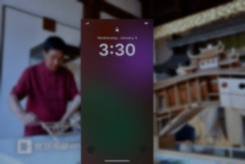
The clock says 3:30
